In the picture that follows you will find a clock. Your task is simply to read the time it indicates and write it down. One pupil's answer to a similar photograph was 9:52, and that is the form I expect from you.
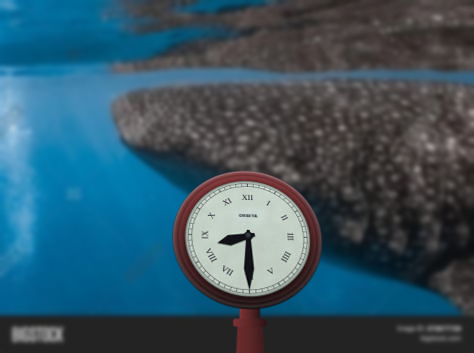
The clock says 8:30
